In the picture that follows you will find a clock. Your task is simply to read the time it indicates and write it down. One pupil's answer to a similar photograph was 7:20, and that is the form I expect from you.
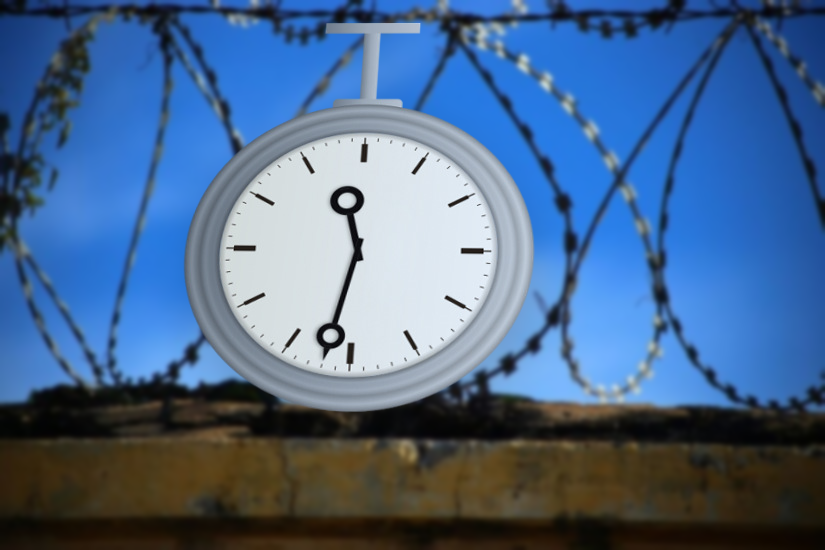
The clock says 11:32
